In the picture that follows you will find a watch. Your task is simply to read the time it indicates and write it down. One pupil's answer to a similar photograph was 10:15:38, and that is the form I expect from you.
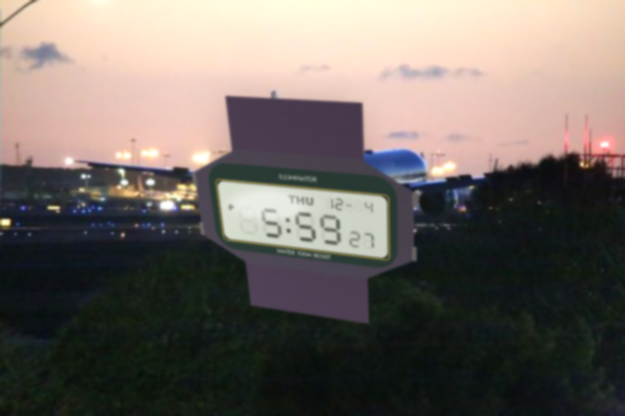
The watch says 5:59:27
